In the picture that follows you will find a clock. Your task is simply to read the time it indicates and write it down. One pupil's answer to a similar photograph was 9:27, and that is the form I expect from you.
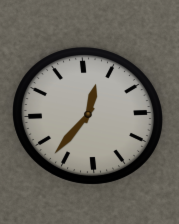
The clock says 12:37
